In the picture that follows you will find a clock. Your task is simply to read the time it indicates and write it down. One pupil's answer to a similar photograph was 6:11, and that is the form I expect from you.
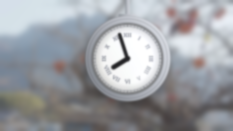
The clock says 7:57
